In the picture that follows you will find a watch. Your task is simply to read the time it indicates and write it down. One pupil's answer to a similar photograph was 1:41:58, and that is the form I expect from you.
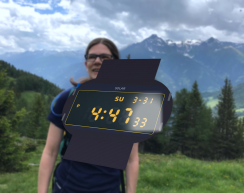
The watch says 4:47:33
